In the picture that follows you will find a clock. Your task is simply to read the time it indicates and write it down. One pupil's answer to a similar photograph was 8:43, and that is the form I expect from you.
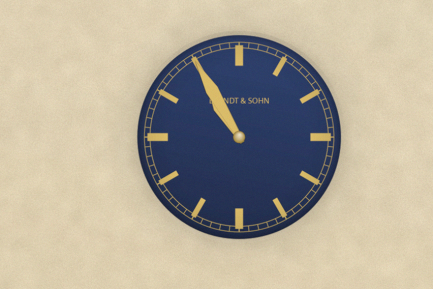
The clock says 10:55
